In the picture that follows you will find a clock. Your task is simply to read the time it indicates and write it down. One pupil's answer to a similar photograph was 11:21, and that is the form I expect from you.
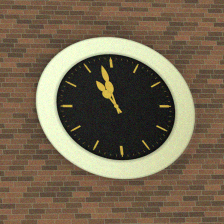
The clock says 10:58
